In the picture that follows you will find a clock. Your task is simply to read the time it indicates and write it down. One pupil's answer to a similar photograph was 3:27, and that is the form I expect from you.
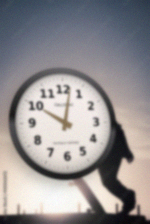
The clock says 10:02
